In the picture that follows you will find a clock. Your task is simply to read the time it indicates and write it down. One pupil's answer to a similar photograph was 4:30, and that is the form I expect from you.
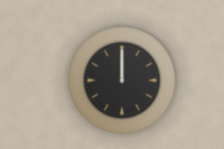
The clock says 12:00
